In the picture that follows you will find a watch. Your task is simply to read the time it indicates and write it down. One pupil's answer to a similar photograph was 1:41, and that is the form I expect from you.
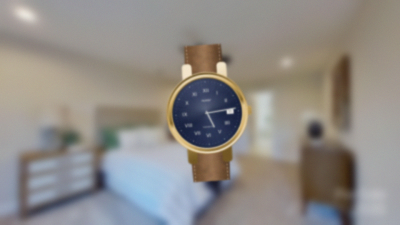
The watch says 5:14
